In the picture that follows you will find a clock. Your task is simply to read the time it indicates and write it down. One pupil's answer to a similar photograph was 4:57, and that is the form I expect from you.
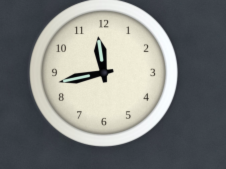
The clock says 11:43
